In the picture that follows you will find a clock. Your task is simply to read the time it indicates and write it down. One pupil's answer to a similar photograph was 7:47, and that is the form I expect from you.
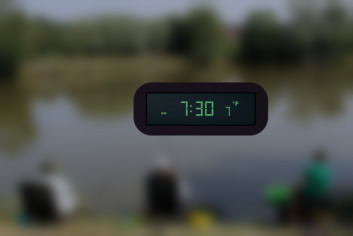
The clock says 7:30
